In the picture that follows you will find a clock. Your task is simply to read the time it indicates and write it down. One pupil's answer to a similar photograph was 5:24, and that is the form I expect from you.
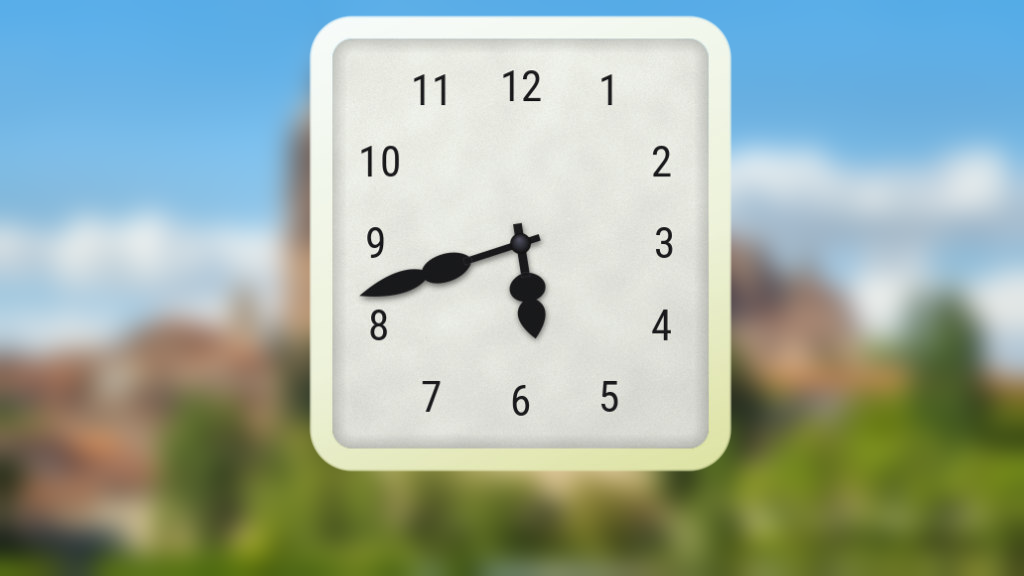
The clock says 5:42
